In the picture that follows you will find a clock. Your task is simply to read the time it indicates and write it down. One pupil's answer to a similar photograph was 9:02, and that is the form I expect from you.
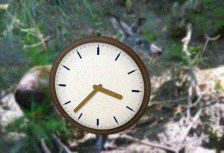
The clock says 3:37
